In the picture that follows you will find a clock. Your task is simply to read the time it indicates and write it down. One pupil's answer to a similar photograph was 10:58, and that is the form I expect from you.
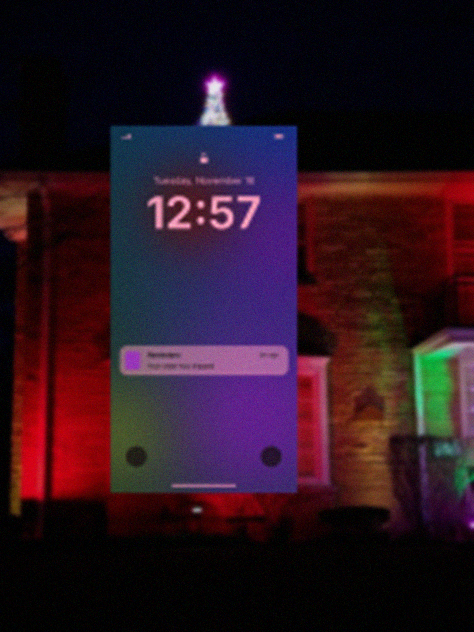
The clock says 12:57
